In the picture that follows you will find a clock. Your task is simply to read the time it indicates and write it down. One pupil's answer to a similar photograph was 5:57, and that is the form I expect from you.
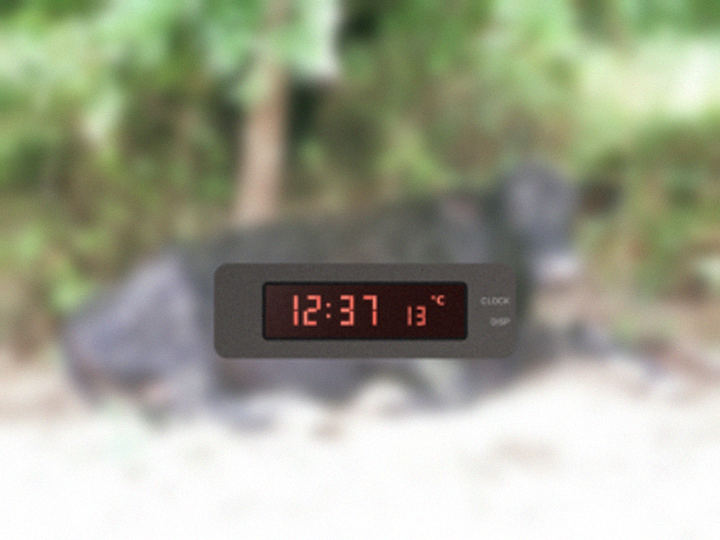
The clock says 12:37
